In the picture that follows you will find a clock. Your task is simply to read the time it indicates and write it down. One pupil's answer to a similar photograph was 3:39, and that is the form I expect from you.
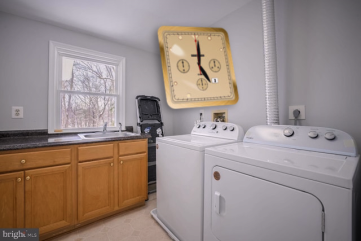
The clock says 5:01
